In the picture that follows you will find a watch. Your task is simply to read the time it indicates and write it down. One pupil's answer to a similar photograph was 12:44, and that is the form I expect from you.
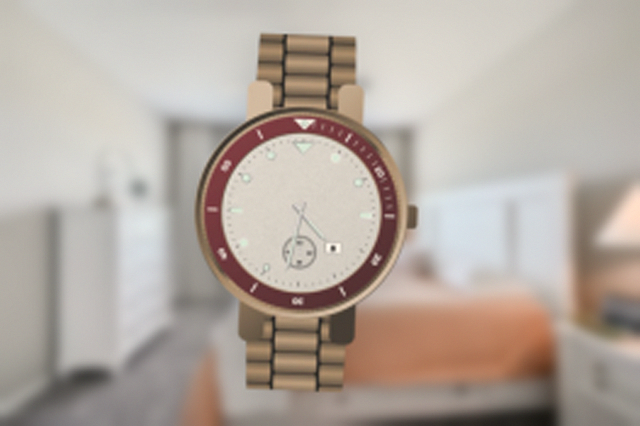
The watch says 4:32
